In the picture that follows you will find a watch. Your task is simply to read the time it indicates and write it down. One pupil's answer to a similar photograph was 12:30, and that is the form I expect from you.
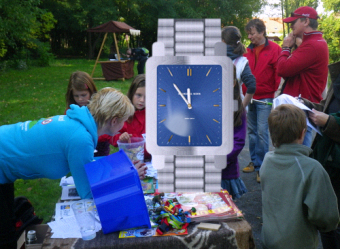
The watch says 11:54
